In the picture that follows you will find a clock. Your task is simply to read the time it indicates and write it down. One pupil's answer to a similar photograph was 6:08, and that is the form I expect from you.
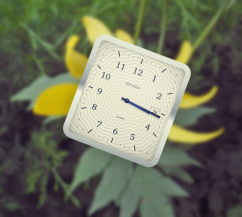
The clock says 3:16
